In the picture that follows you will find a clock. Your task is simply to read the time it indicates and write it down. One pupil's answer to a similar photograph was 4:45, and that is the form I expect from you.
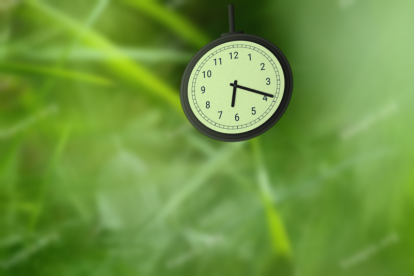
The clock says 6:19
